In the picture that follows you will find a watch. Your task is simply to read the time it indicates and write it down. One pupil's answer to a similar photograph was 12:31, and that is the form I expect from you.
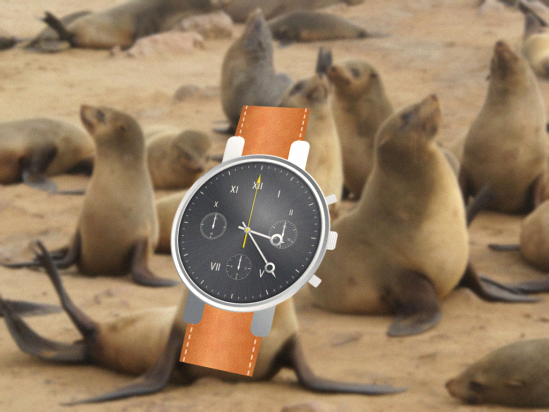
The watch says 3:23
